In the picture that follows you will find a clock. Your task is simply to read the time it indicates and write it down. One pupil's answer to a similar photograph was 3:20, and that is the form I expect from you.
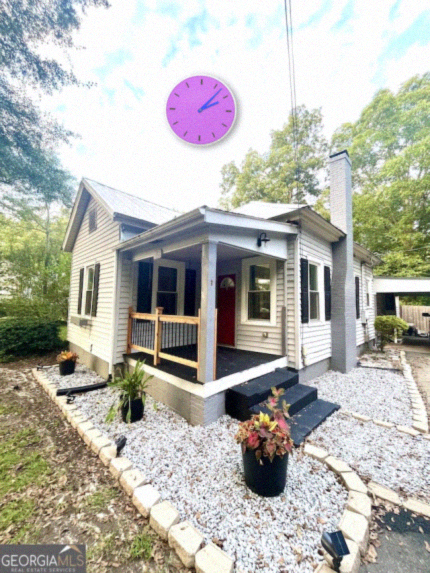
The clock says 2:07
